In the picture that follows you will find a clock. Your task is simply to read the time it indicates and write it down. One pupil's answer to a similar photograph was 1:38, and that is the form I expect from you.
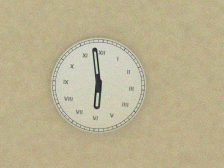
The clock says 5:58
